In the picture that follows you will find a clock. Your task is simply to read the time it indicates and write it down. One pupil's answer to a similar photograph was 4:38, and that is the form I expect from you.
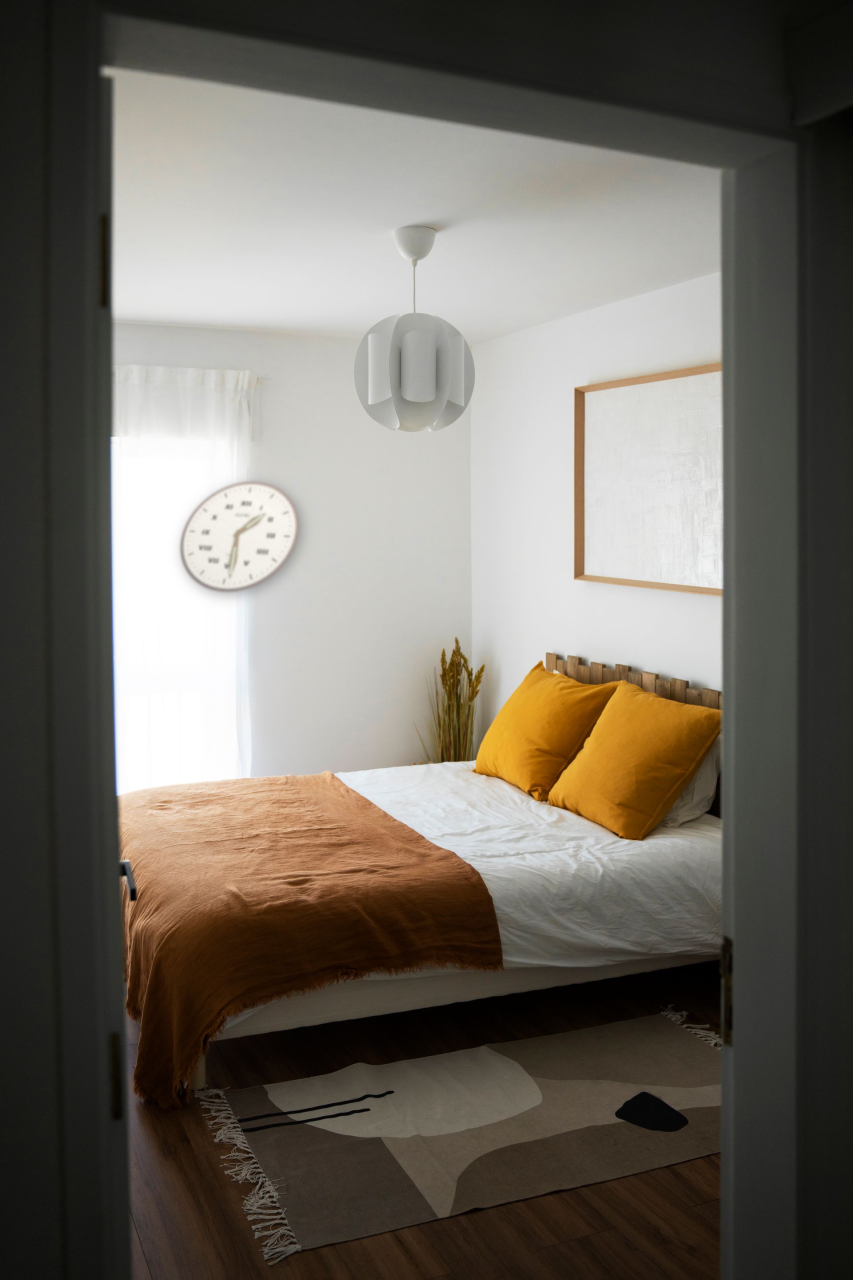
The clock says 1:29
